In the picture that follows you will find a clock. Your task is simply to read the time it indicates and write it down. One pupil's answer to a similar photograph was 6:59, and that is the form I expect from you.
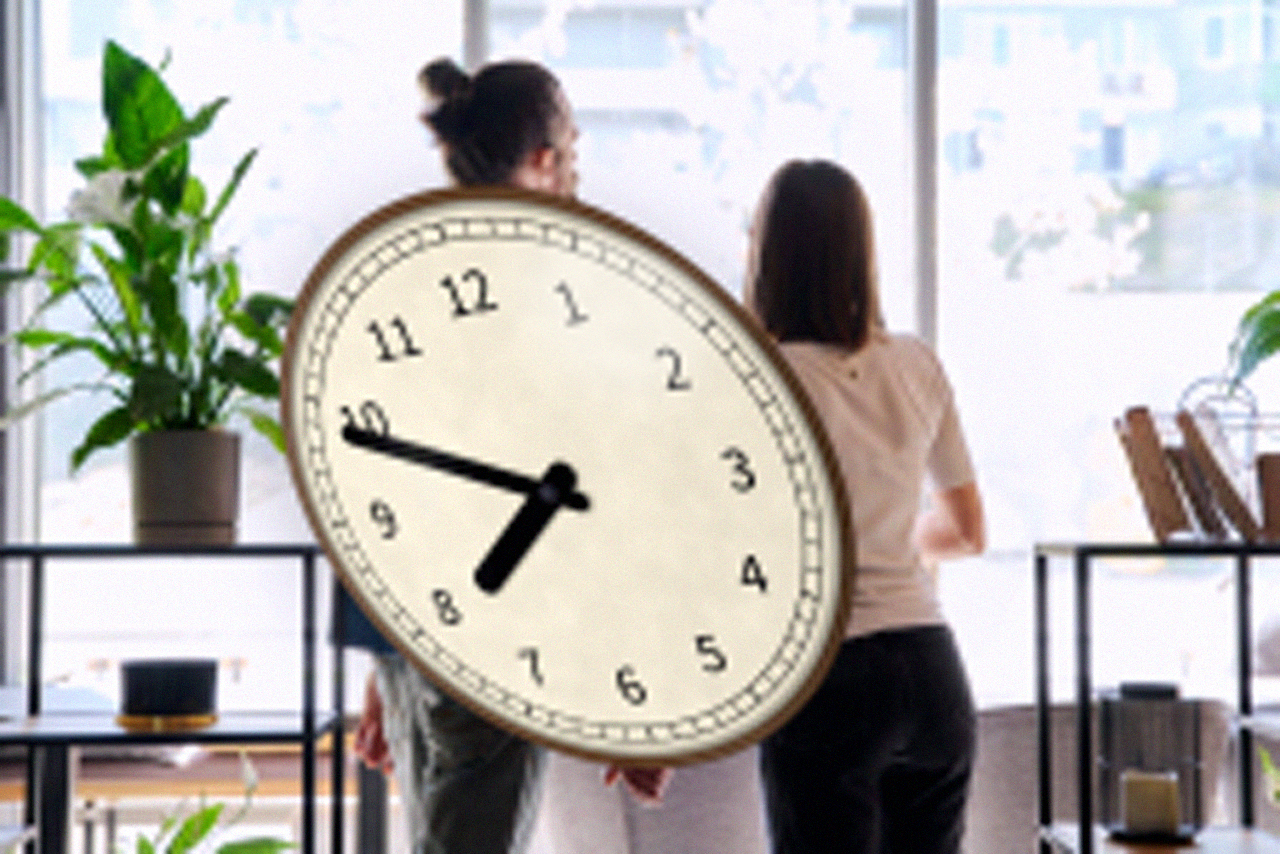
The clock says 7:49
